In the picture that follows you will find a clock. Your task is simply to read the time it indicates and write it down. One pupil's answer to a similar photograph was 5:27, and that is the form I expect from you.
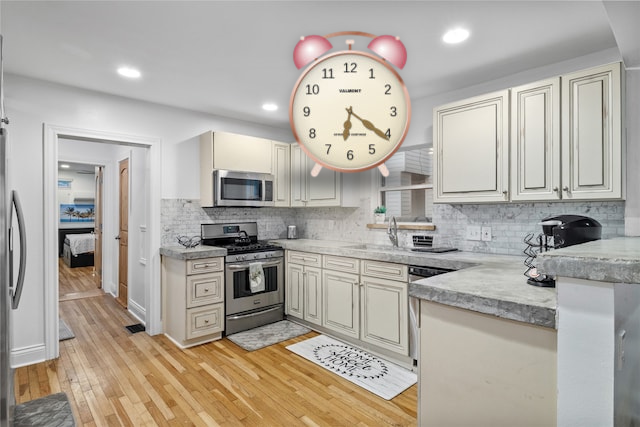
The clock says 6:21
